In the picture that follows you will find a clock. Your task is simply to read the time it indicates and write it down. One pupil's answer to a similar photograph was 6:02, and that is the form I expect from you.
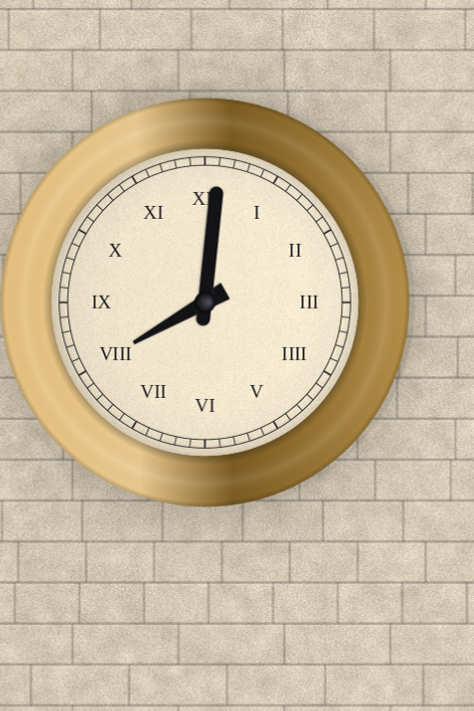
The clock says 8:01
